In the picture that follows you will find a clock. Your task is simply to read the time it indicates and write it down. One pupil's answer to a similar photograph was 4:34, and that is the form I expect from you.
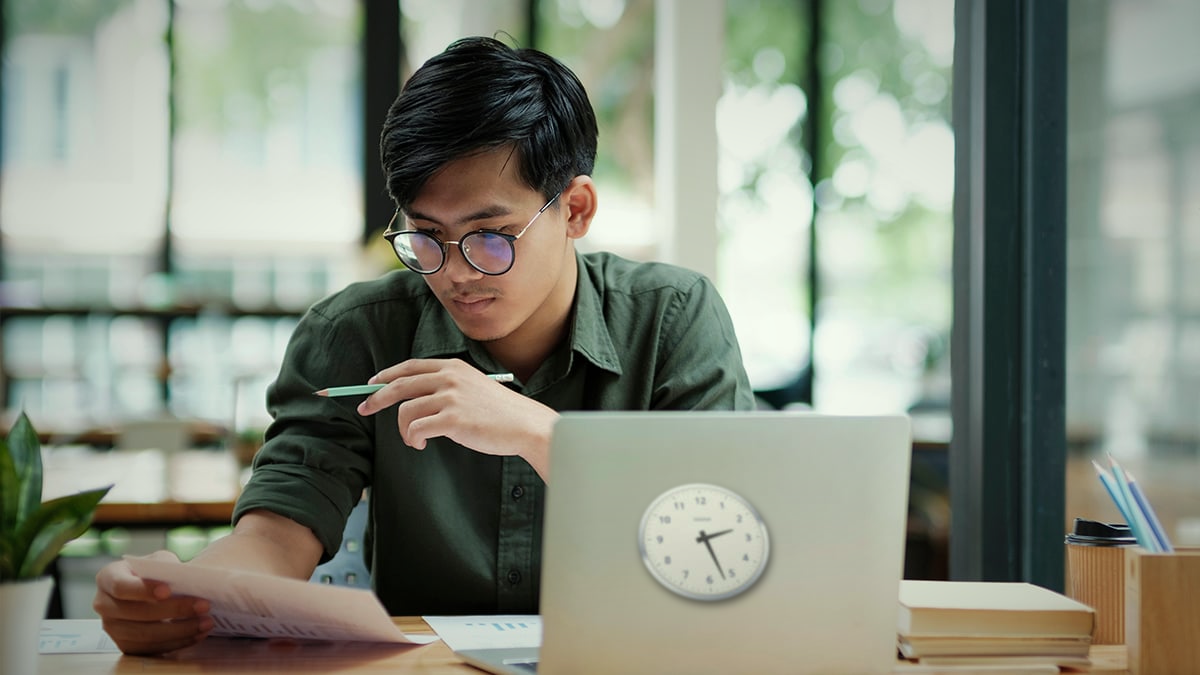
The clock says 2:27
